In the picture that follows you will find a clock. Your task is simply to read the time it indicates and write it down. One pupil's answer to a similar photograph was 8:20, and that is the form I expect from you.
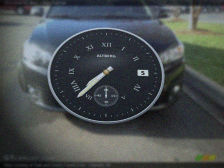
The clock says 7:37
